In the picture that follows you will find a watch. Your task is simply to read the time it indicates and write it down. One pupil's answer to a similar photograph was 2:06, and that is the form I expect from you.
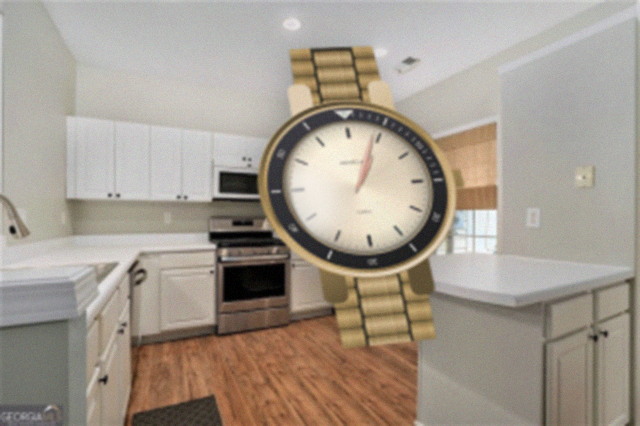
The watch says 1:04
